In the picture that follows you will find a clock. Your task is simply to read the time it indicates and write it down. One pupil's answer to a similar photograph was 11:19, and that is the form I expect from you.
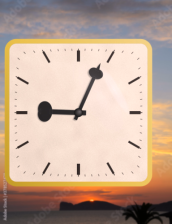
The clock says 9:04
